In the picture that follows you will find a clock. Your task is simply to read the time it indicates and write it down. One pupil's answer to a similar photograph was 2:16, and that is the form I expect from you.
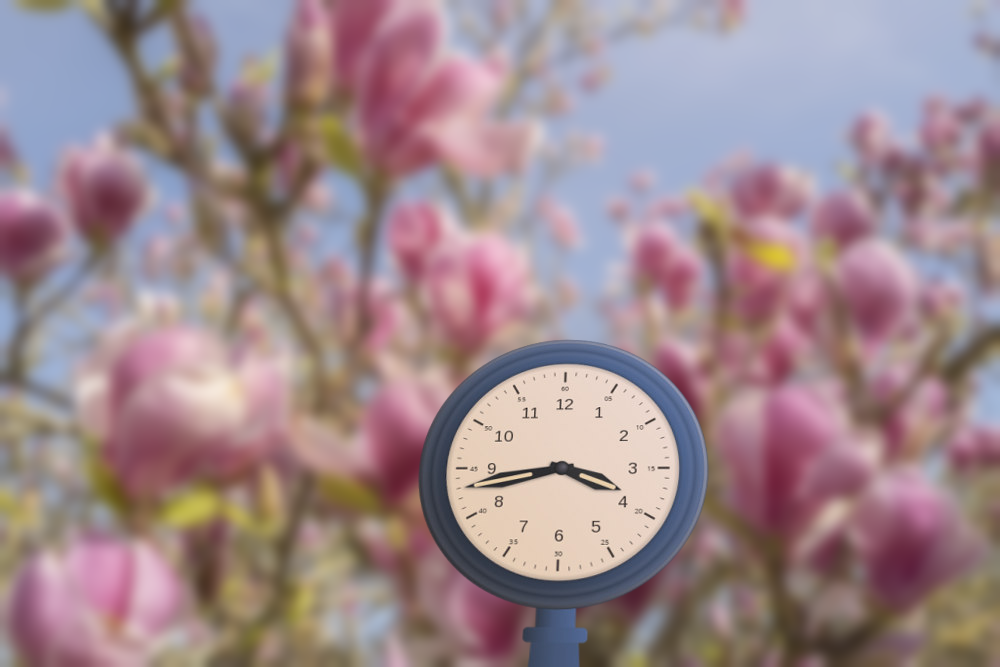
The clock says 3:43
